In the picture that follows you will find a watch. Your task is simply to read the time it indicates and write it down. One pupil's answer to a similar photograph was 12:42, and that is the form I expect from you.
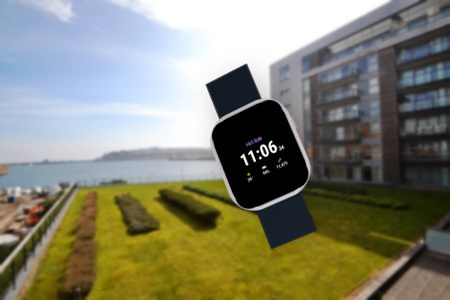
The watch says 11:06
